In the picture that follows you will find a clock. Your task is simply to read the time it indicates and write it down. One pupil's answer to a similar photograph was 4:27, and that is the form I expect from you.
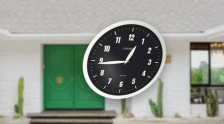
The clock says 12:44
